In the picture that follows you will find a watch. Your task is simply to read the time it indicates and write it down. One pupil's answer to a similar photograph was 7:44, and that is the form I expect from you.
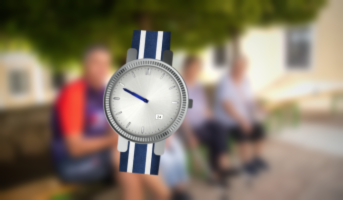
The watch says 9:49
